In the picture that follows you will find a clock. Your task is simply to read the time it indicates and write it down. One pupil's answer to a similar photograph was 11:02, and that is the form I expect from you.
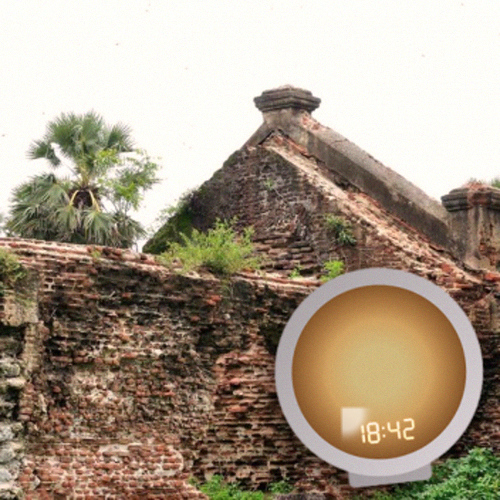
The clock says 18:42
